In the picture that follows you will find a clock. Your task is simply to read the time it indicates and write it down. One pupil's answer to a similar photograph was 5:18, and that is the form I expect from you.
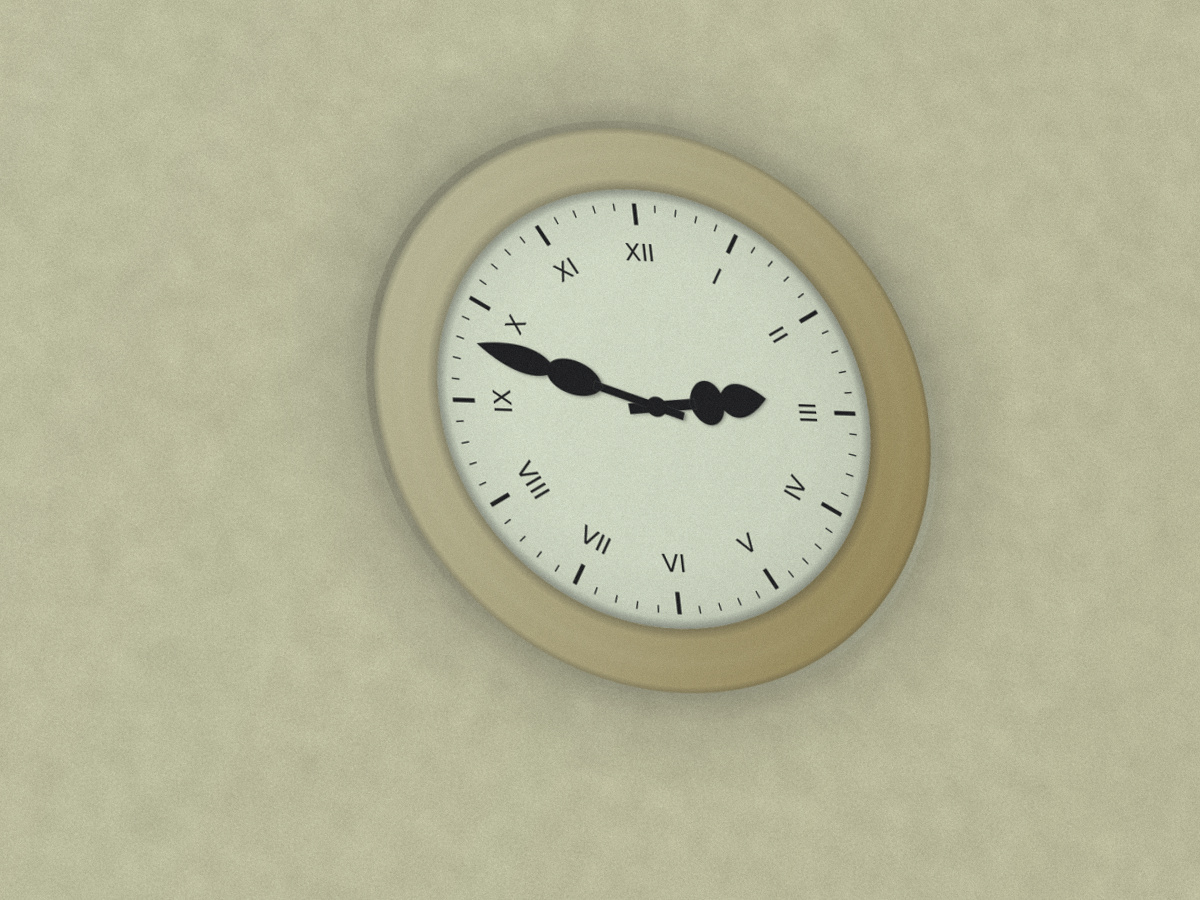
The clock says 2:48
